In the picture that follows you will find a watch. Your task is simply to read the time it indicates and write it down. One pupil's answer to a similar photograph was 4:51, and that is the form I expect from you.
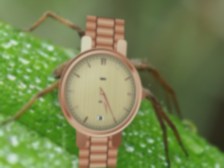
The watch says 5:25
